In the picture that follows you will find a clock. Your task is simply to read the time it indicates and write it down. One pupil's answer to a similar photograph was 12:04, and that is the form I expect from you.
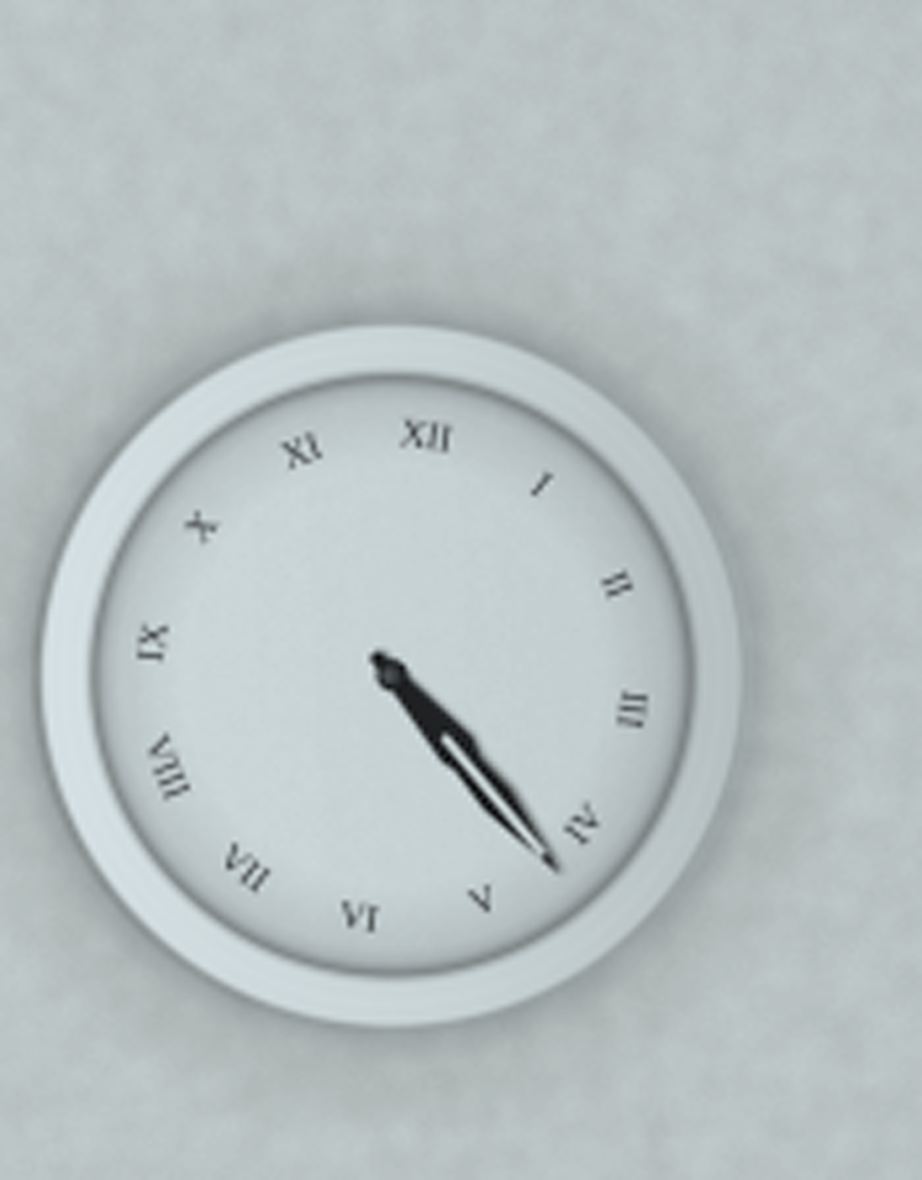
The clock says 4:22
